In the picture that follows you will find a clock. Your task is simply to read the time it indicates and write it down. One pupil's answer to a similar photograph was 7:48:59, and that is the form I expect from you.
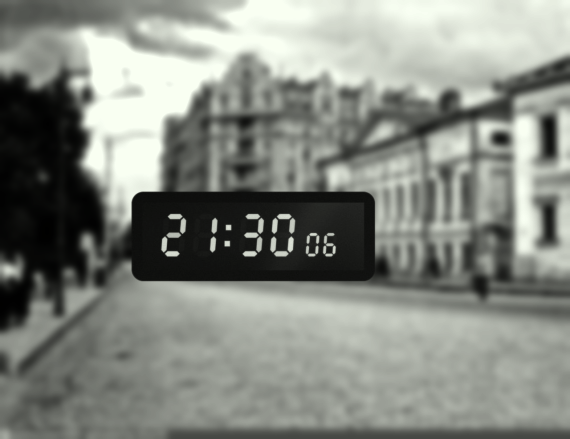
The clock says 21:30:06
